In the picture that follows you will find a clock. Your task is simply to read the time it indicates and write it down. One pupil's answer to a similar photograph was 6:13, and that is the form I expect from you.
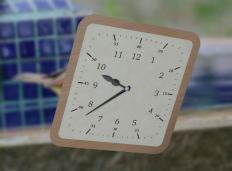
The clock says 9:38
